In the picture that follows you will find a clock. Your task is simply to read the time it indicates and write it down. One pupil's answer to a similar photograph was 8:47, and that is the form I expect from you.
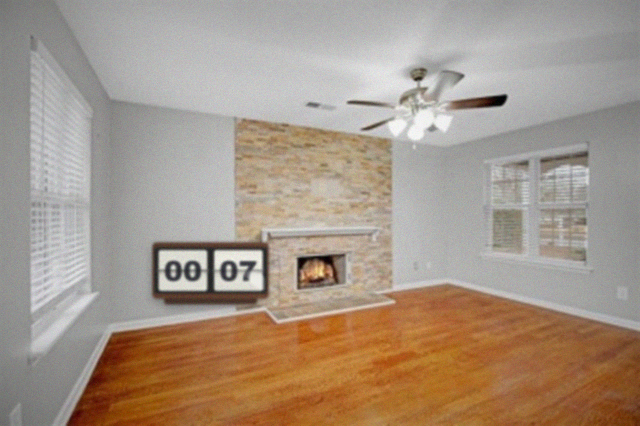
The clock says 0:07
